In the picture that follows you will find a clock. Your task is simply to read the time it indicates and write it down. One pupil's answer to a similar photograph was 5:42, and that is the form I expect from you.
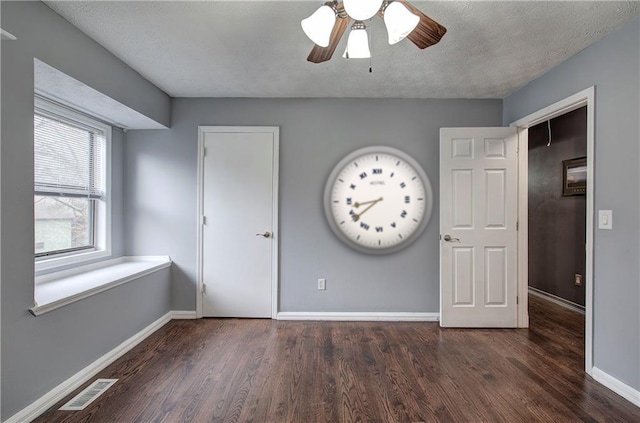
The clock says 8:39
